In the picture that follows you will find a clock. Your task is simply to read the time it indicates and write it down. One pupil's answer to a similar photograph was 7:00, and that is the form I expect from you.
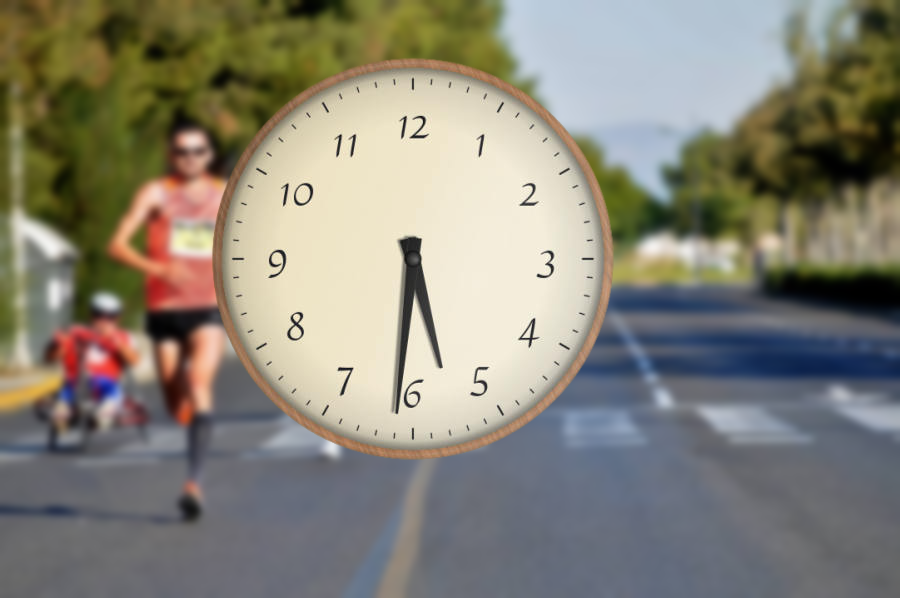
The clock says 5:31
